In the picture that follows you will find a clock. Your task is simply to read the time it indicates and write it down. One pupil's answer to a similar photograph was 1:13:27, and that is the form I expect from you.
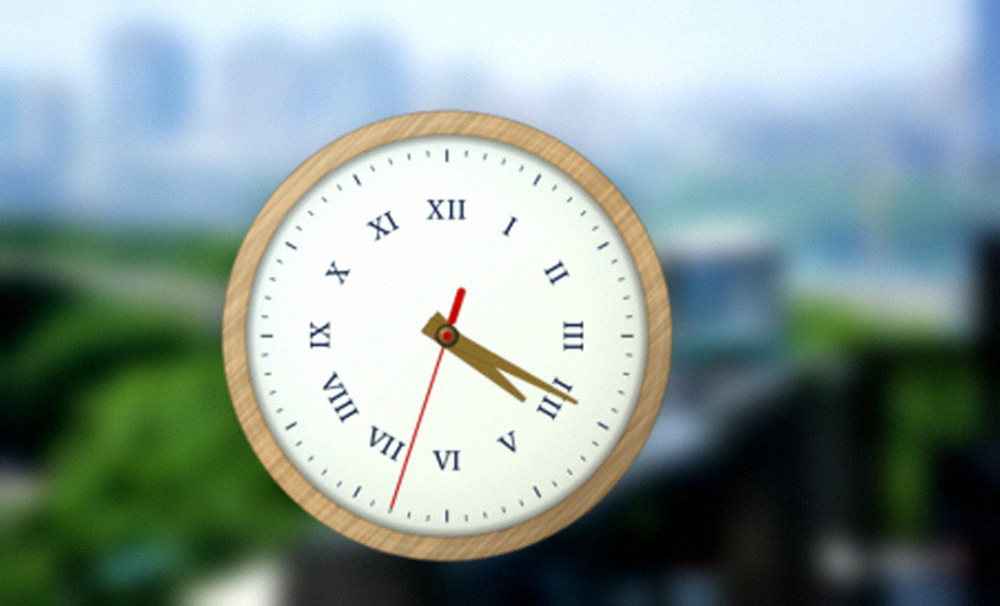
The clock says 4:19:33
